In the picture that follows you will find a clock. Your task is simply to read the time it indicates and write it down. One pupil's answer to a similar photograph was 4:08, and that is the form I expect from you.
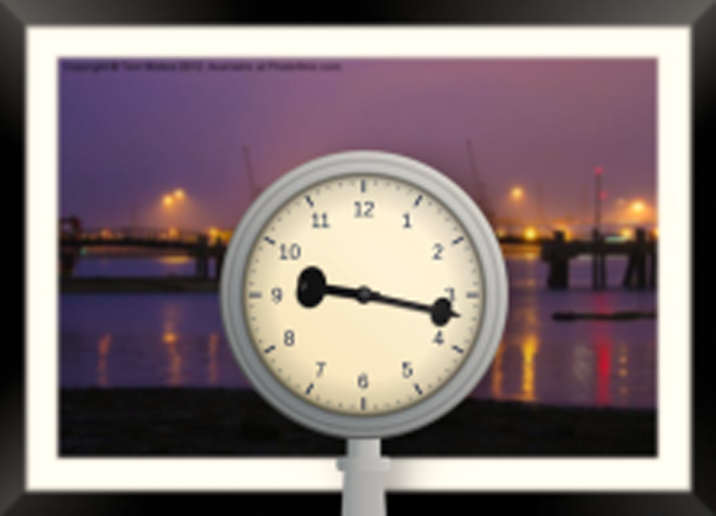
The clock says 9:17
